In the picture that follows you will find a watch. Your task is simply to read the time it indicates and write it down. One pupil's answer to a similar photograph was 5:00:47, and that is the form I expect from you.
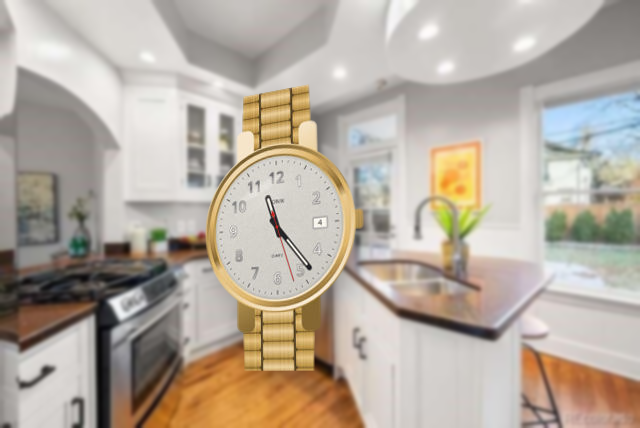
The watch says 11:23:27
